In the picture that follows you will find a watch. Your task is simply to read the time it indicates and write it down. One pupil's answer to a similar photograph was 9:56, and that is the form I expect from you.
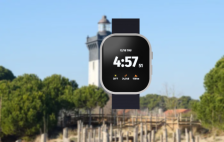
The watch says 4:57
